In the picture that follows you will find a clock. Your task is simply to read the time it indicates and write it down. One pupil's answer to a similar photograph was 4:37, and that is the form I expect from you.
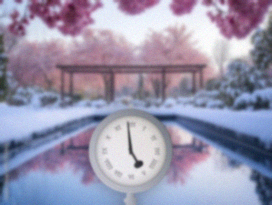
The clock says 4:59
